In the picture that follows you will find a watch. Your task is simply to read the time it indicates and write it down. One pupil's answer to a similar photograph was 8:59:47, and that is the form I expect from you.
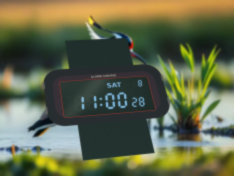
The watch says 11:00:28
